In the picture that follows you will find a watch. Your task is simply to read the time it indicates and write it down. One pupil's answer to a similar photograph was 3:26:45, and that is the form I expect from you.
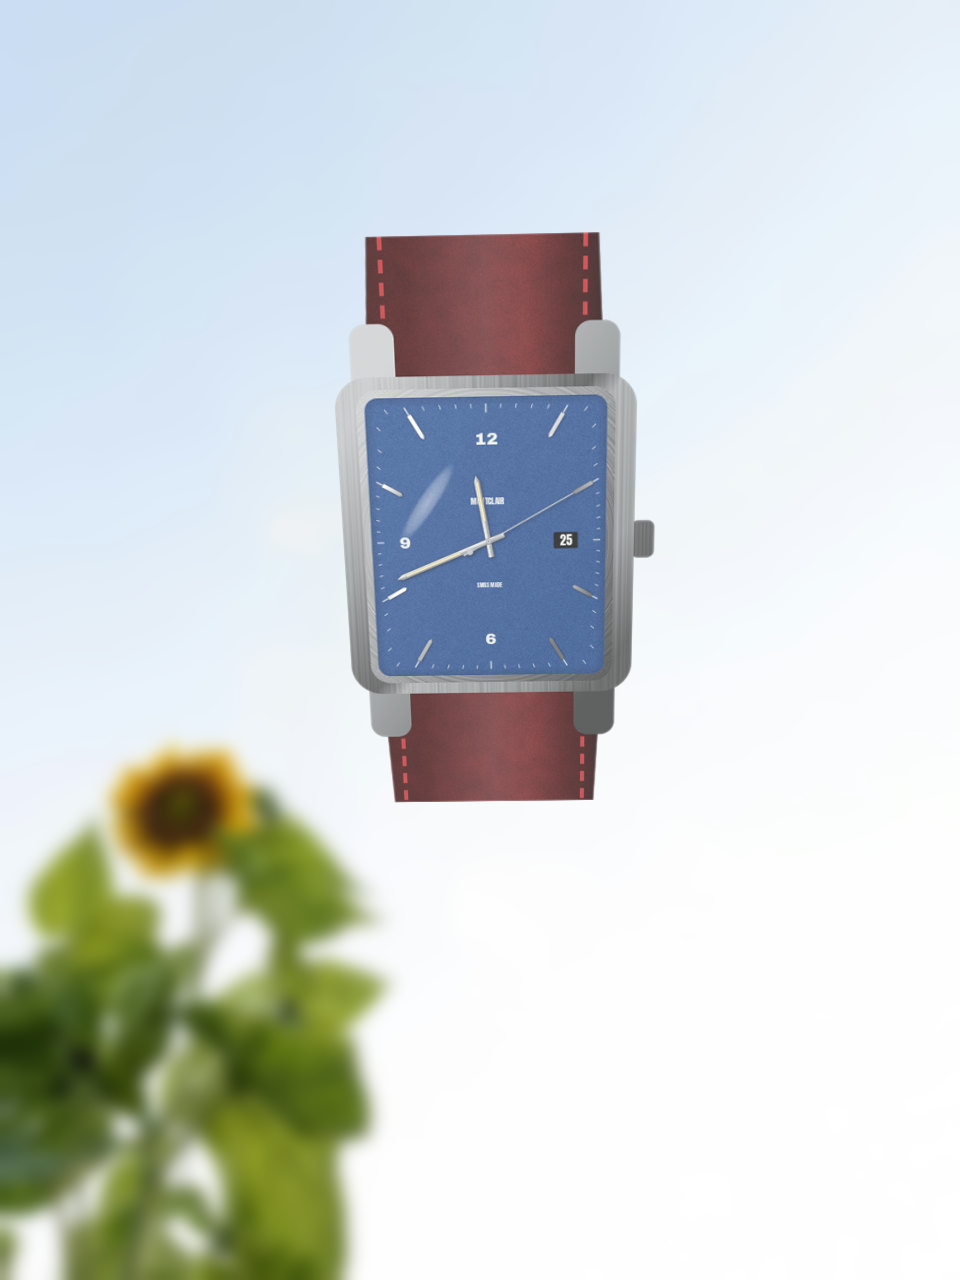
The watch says 11:41:10
